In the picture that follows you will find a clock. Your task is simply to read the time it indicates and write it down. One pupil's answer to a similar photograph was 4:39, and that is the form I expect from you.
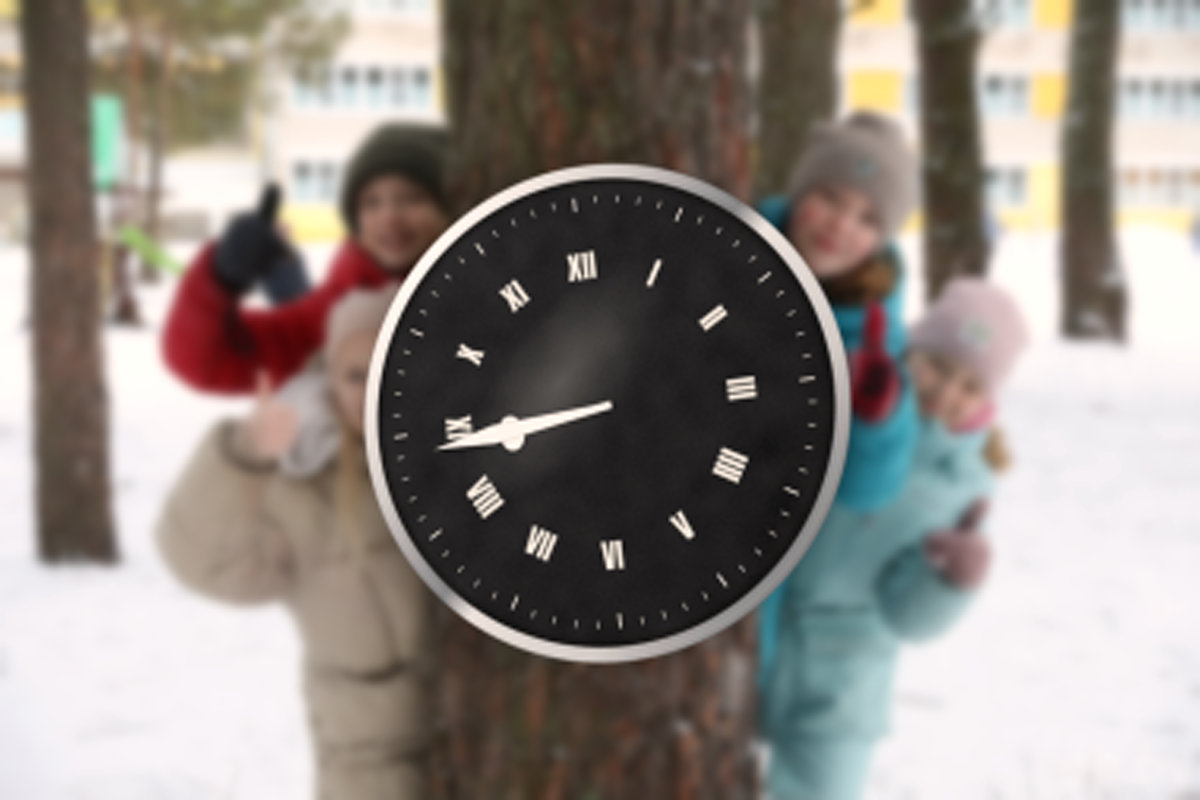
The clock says 8:44
